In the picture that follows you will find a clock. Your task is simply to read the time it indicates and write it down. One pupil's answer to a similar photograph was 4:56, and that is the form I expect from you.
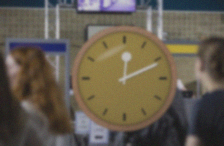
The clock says 12:11
